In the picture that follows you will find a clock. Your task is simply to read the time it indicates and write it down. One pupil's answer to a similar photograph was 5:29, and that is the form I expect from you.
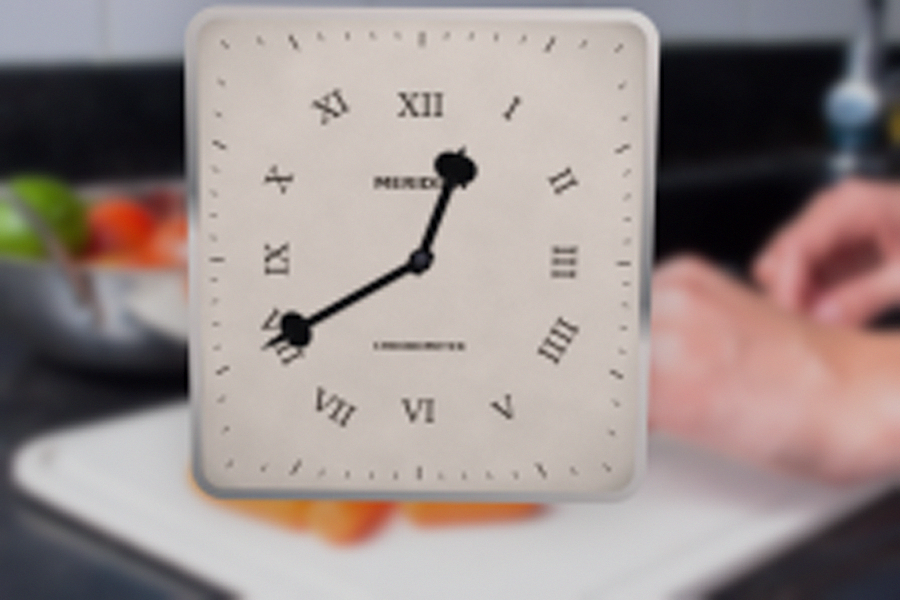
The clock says 12:40
